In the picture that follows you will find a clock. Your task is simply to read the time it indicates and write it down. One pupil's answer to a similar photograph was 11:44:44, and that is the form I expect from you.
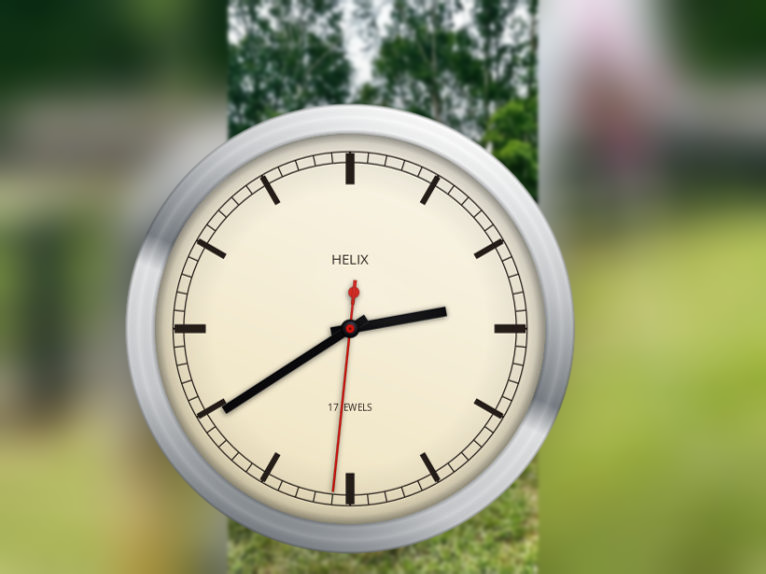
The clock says 2:39:31
